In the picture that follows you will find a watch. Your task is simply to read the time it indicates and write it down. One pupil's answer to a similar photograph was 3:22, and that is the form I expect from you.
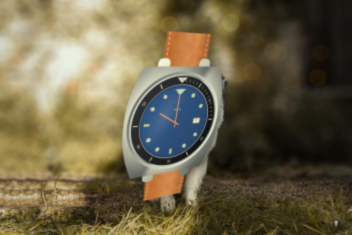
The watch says 10:00
